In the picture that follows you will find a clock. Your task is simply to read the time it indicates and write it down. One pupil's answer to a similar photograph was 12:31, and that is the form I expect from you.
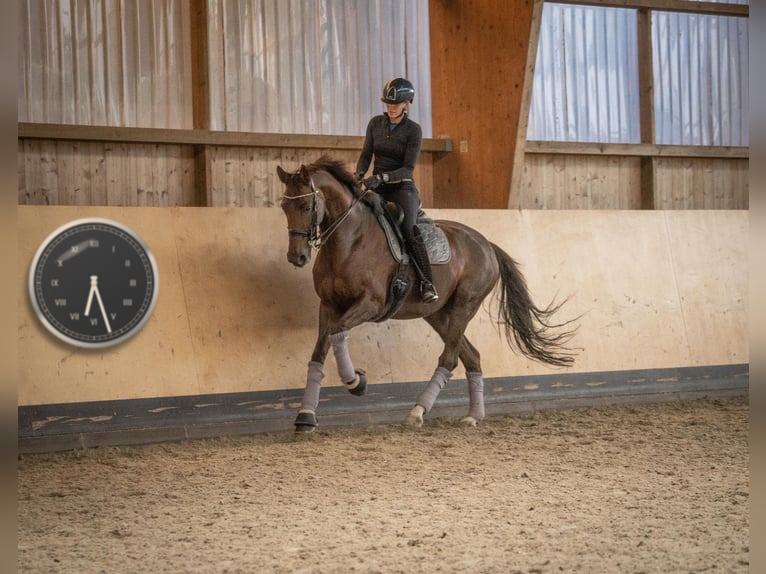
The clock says 6:27
